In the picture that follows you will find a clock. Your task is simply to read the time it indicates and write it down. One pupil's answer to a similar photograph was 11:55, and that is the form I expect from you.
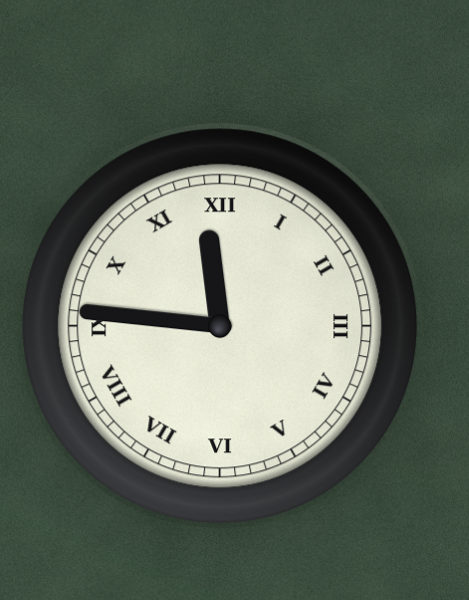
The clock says 11:46
